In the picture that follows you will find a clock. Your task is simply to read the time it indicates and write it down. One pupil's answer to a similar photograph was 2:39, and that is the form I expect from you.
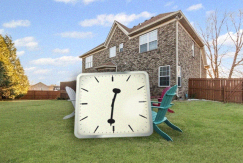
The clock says 12:31
